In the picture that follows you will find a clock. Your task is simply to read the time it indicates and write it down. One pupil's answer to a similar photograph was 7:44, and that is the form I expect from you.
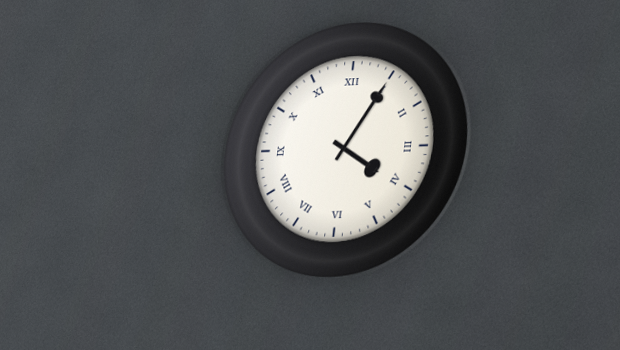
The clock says 4:05
